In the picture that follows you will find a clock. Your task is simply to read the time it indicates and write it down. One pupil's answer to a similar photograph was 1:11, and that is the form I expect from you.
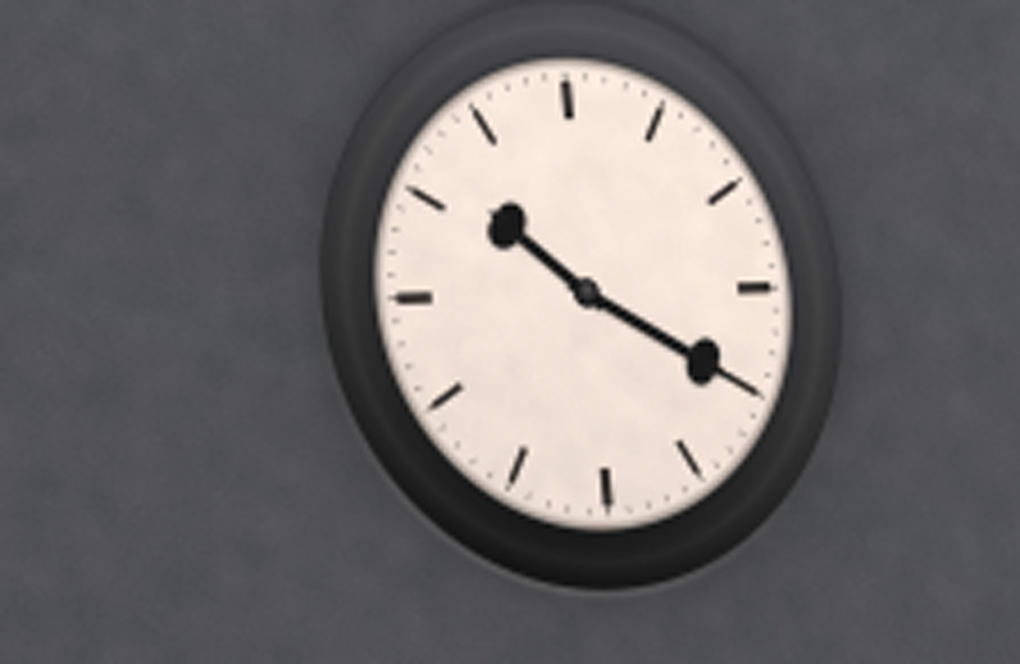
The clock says 10:20
